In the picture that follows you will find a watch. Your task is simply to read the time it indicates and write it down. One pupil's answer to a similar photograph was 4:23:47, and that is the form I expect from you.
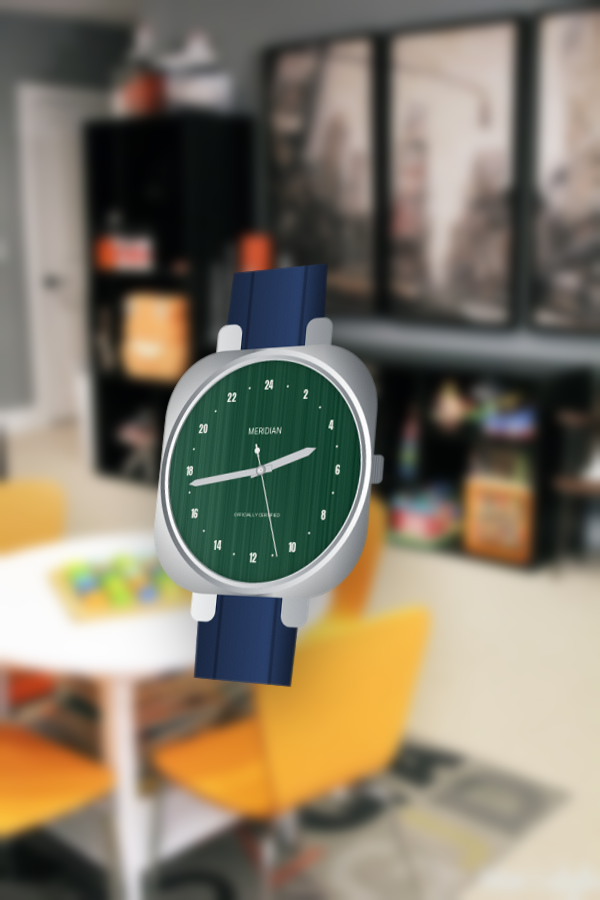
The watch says 4:43:27
